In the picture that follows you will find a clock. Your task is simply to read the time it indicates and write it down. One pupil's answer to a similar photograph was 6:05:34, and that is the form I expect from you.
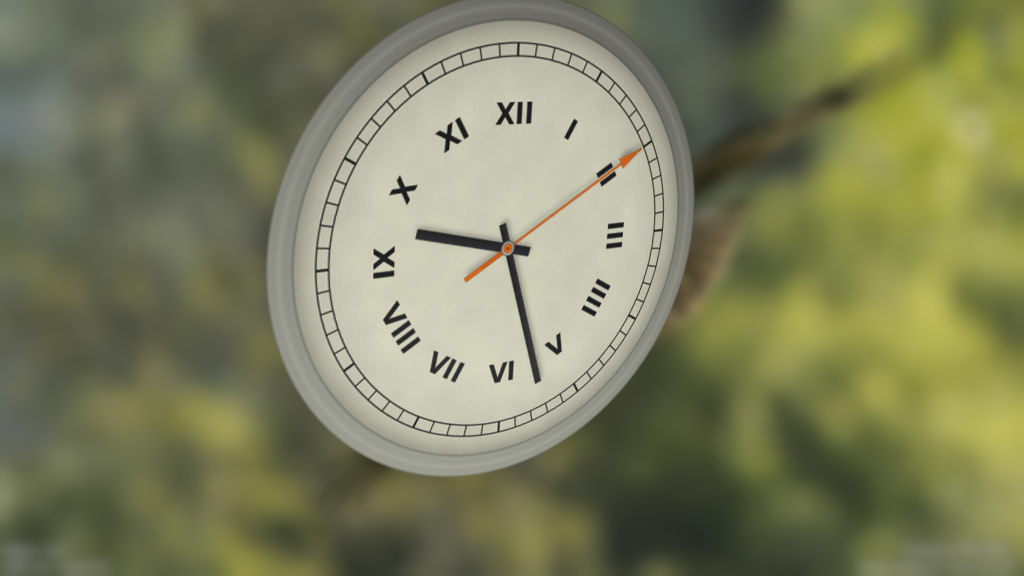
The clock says 9:27:10
